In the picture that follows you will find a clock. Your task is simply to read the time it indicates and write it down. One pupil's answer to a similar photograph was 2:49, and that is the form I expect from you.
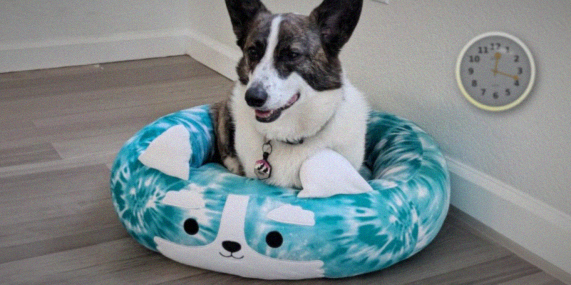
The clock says 12:18
